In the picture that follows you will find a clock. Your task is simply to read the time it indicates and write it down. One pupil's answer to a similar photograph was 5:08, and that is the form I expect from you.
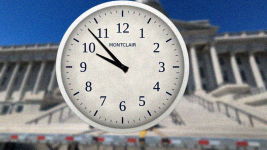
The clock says 9:53
